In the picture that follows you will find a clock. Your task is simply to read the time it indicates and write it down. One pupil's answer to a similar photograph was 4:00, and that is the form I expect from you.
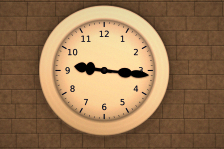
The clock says 9:16
